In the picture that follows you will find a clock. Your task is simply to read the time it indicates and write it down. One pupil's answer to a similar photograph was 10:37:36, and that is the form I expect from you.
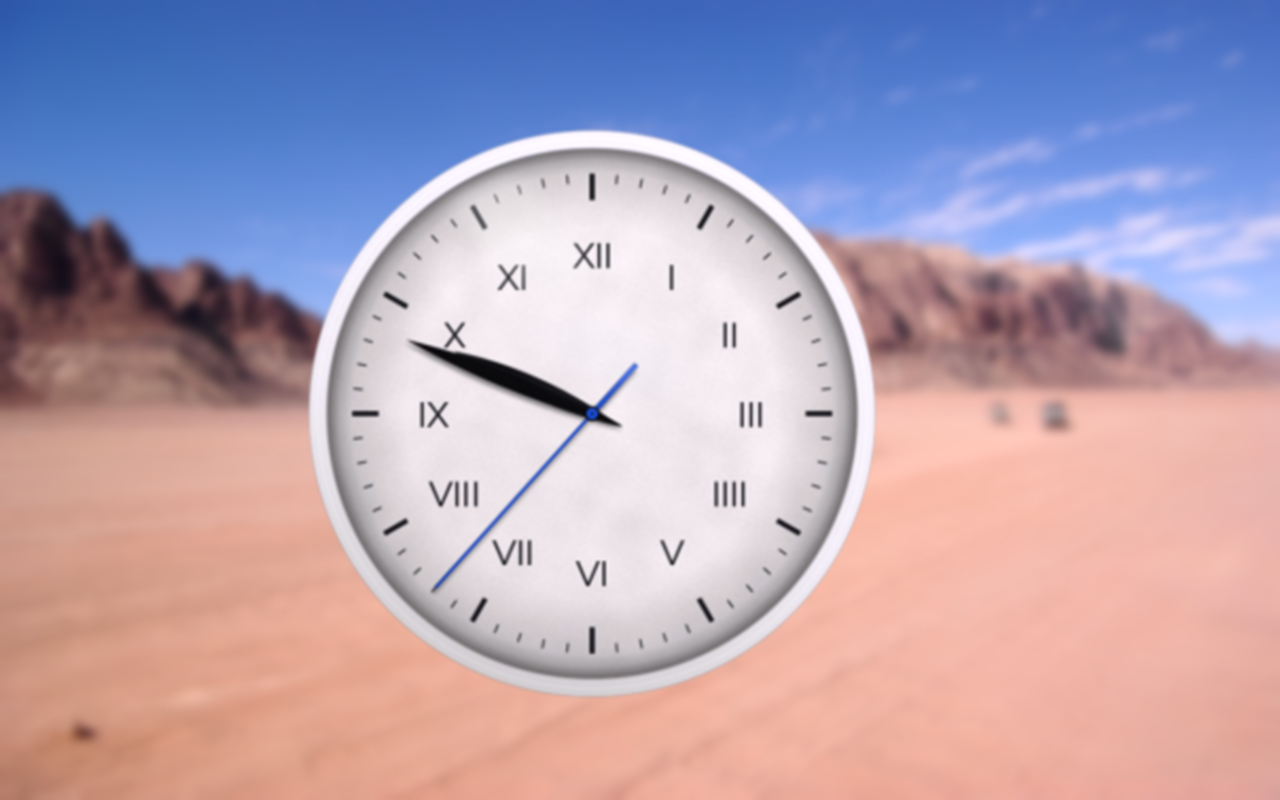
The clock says 9:48:37
